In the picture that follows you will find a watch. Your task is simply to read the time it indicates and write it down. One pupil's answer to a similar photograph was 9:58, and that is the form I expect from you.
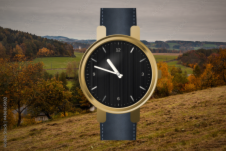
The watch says 10:48
